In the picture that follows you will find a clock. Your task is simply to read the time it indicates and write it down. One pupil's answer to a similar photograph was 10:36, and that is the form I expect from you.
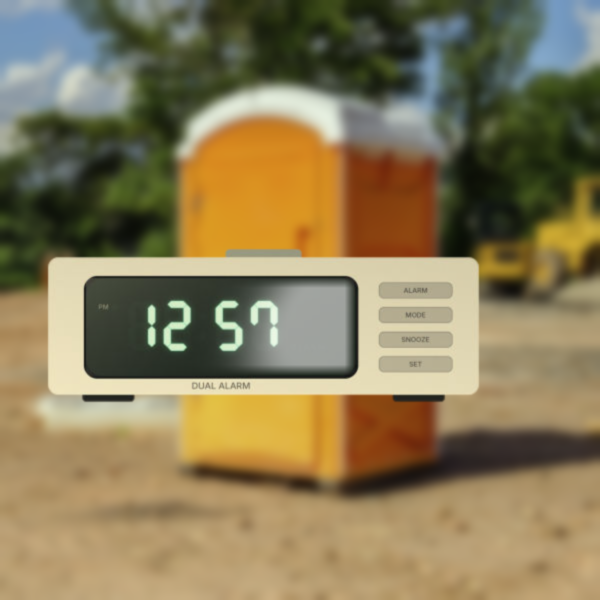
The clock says 12:57
